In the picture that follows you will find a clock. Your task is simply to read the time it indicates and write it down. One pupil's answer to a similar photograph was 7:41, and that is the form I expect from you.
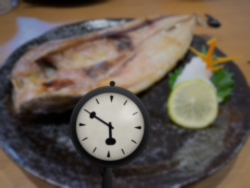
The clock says 5:50
